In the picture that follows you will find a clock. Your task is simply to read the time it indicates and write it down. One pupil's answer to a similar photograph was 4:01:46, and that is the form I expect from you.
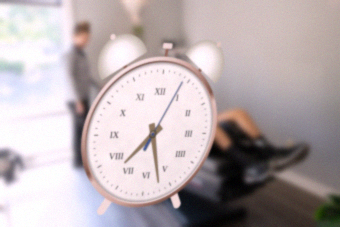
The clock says 7:27:04
